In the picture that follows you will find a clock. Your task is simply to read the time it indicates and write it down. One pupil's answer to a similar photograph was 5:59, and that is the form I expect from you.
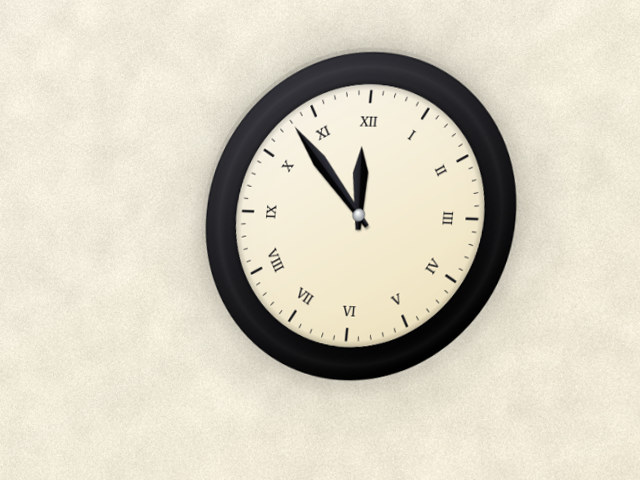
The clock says 11:53
